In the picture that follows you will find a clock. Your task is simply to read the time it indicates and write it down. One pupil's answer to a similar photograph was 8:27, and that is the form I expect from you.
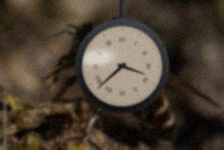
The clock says 3:38
